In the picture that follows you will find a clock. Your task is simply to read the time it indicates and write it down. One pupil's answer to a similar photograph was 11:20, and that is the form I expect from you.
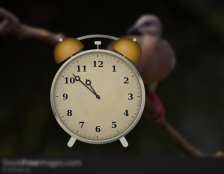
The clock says 10:52
